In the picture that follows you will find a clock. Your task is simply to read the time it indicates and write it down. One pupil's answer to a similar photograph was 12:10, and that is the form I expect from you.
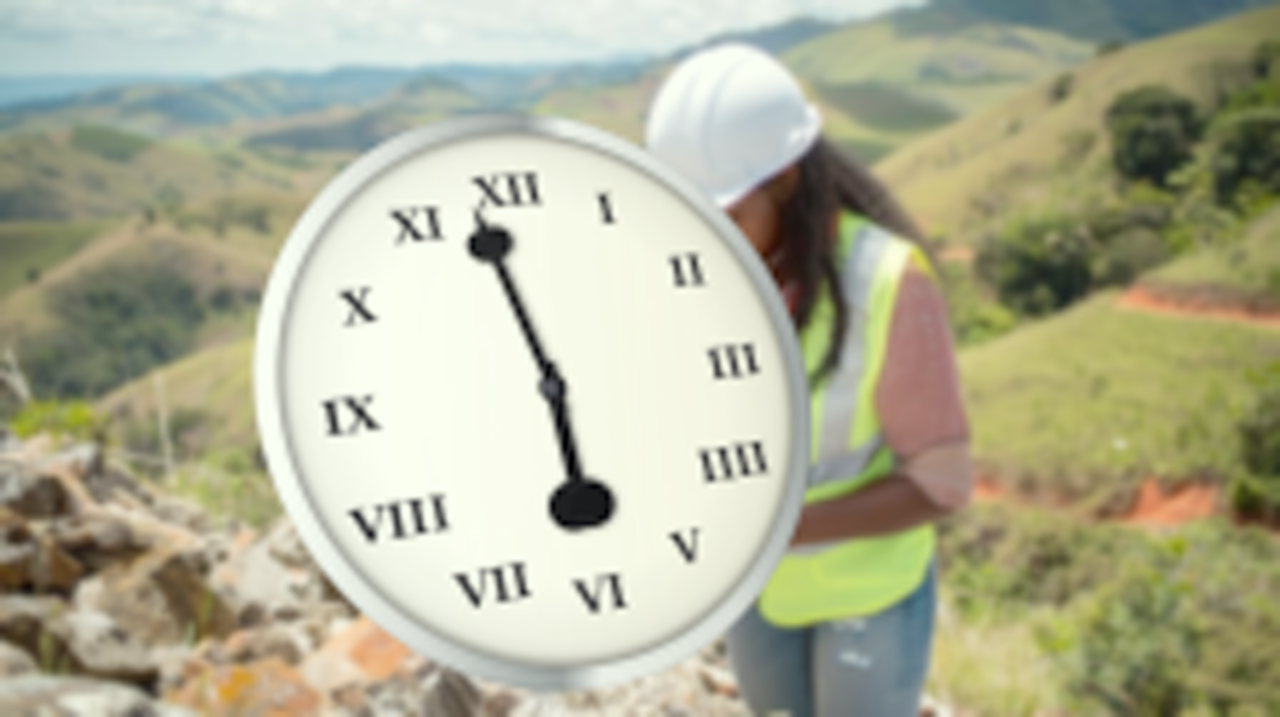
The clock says 5:58
